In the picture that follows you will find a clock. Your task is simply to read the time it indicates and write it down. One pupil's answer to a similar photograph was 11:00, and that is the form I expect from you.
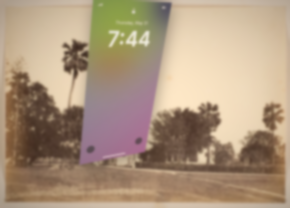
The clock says 7:44
